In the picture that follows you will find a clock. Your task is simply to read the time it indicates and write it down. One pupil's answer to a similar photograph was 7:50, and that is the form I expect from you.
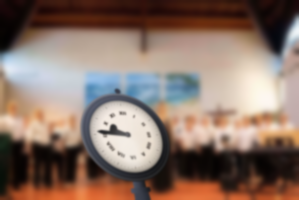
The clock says 9:46
